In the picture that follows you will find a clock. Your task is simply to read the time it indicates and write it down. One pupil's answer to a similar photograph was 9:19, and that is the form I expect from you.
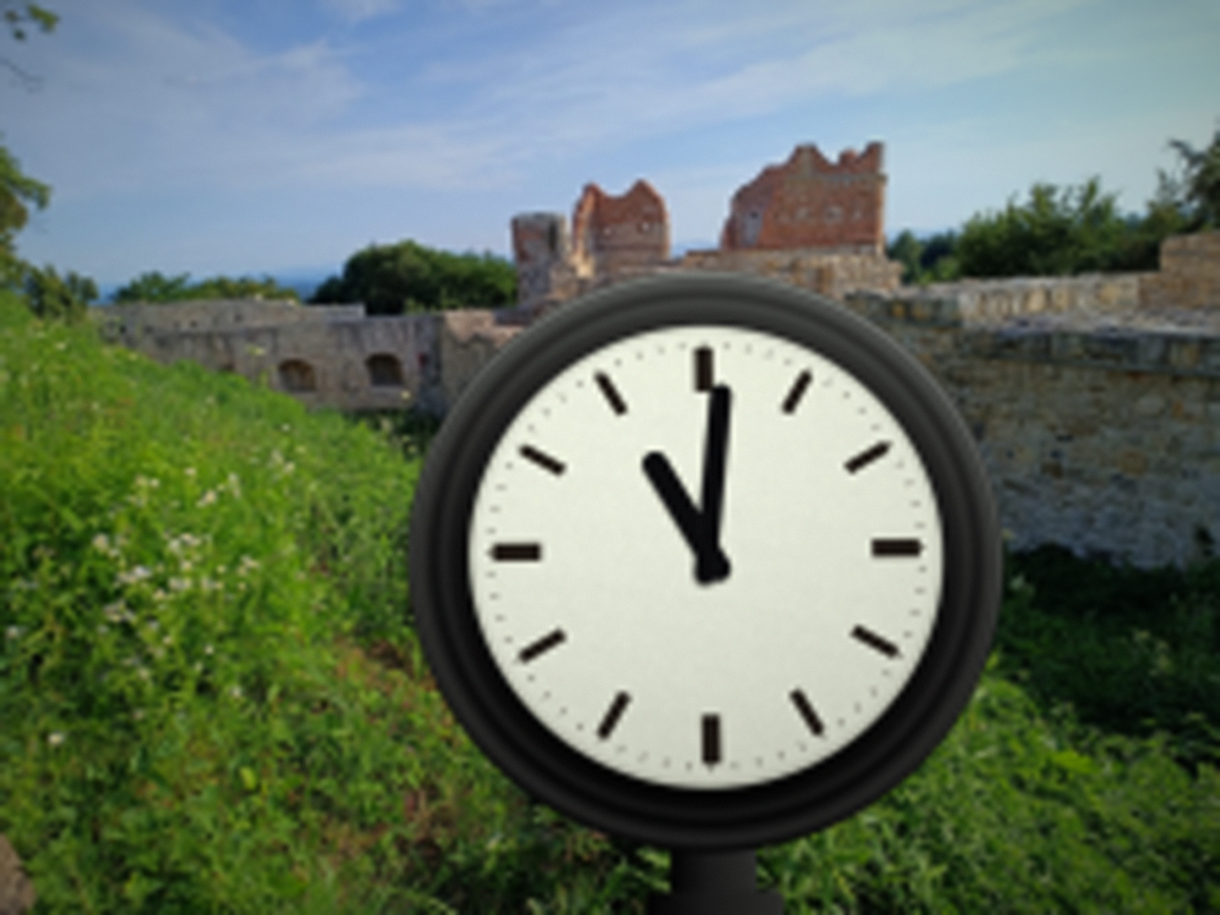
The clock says 11:01
